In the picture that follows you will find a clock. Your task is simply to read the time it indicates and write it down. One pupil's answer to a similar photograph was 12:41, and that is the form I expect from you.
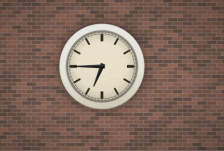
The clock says 6:45
